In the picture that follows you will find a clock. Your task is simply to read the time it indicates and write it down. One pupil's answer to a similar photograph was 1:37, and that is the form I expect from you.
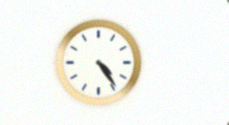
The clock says 4:24
